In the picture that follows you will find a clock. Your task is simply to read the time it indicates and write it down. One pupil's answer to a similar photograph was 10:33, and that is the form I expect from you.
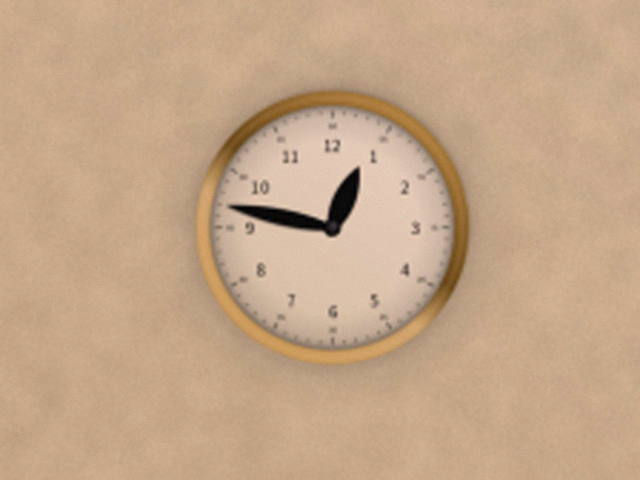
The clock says 12:47
